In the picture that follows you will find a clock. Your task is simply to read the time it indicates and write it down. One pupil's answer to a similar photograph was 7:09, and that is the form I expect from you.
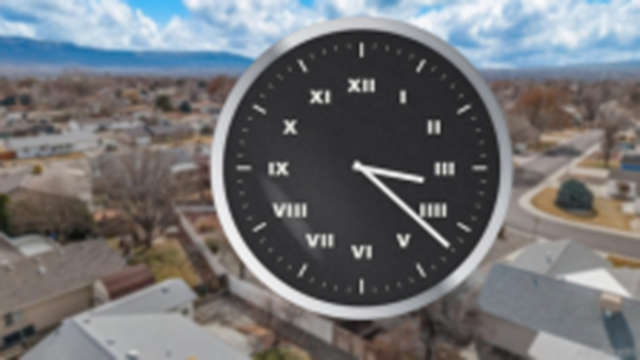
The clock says 3:22
